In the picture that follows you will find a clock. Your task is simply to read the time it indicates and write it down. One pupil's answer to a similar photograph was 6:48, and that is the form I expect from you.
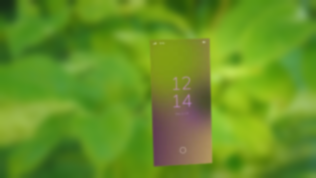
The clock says 12:14
